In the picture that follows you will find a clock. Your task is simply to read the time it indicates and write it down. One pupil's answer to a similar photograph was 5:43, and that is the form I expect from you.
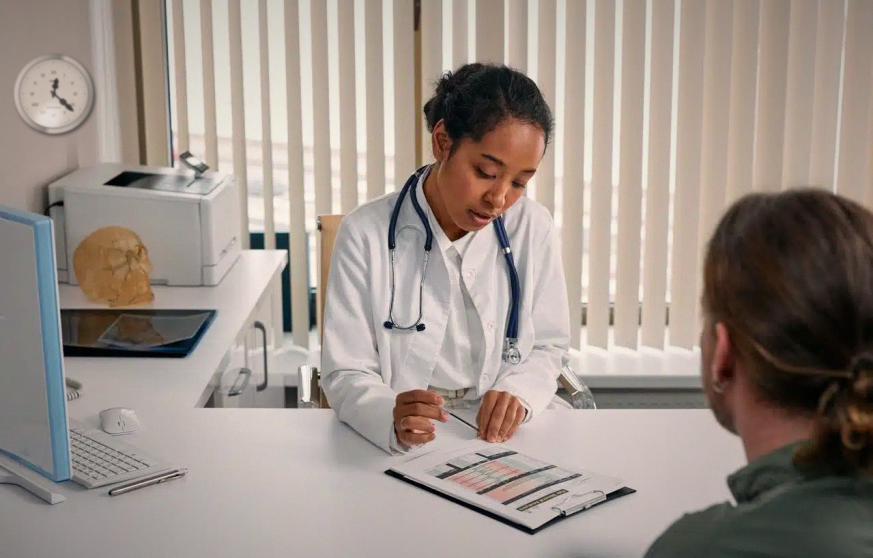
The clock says 12:22
